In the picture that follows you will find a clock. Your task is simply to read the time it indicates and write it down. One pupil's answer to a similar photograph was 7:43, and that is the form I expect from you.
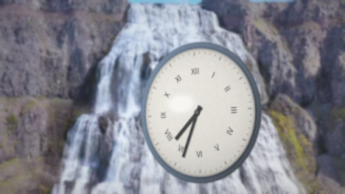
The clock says 7:34
